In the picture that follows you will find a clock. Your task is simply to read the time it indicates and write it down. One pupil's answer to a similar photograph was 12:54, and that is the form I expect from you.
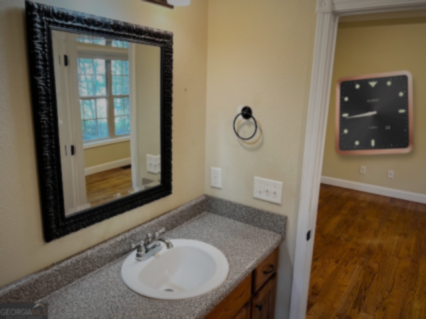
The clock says 8:44
